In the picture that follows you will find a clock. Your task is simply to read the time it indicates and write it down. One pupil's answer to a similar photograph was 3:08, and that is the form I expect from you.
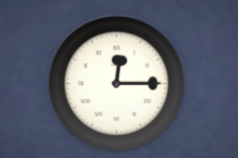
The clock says 12:15
